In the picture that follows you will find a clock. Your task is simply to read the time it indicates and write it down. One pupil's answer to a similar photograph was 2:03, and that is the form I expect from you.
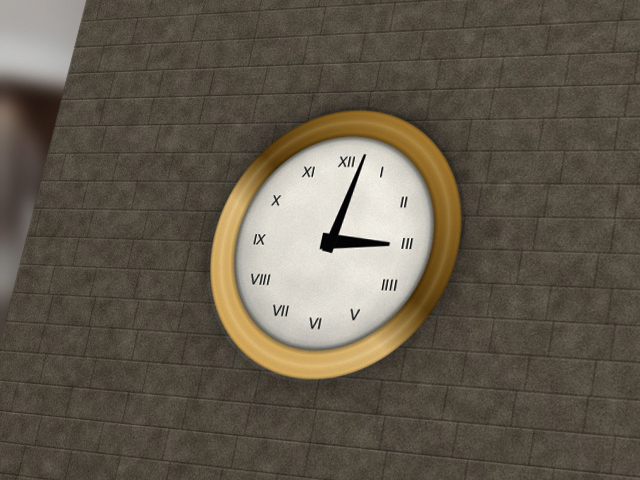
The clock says 3:02
